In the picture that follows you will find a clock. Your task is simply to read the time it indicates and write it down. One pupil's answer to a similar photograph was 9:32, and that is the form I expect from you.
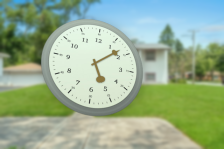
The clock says 5:08
